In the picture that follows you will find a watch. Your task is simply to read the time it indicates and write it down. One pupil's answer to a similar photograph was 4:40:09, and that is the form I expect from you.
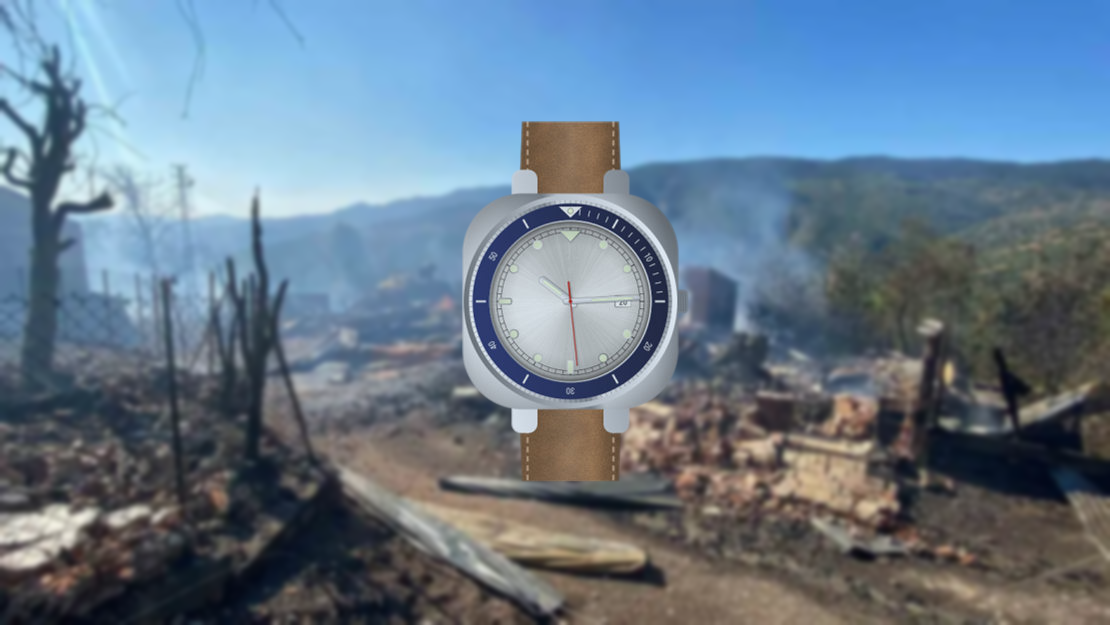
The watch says 10:14:29
